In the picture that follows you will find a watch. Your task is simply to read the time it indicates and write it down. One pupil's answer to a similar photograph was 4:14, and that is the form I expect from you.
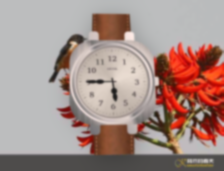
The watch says 5:45
